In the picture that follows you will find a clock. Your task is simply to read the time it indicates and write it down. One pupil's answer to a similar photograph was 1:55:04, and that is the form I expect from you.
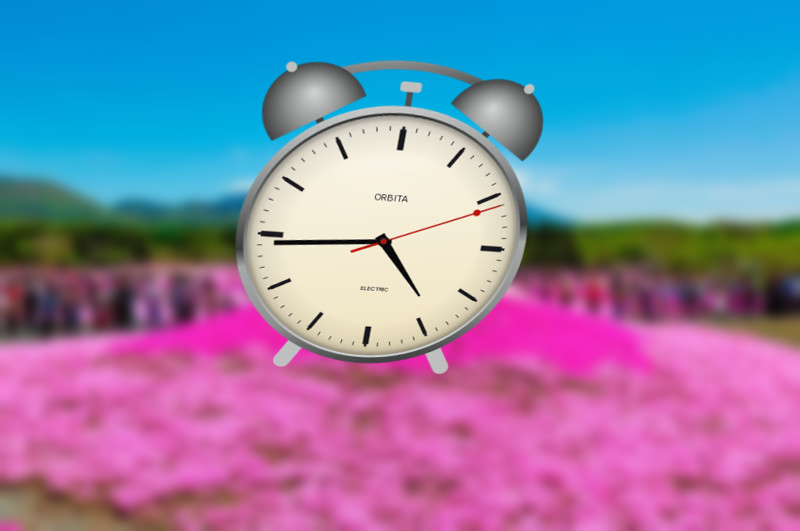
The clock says 4:44:11
